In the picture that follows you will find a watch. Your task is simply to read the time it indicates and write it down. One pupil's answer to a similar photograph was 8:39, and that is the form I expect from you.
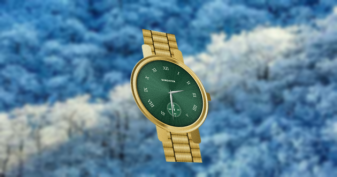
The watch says 2:31
